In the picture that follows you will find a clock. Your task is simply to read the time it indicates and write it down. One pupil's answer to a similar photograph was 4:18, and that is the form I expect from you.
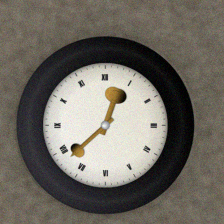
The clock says 12:38
